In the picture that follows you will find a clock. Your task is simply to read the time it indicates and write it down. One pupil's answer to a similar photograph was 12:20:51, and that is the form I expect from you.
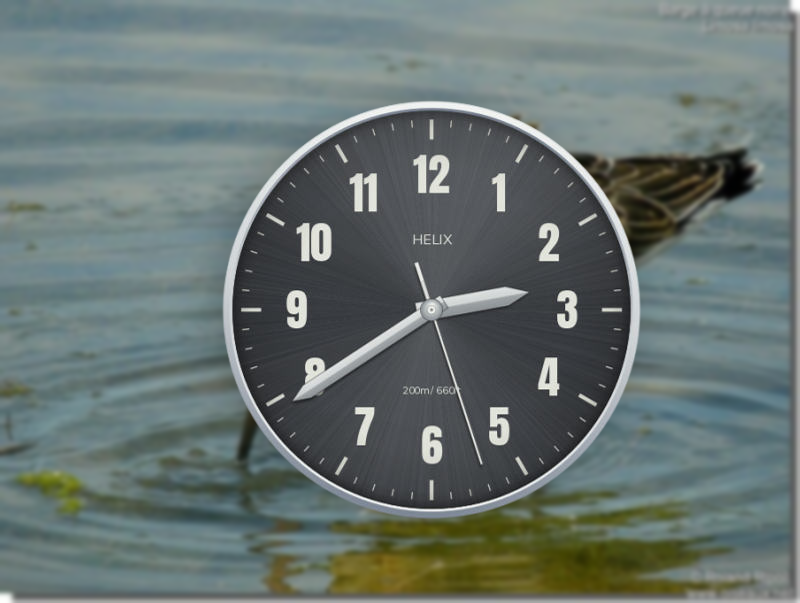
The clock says 2:39:27
